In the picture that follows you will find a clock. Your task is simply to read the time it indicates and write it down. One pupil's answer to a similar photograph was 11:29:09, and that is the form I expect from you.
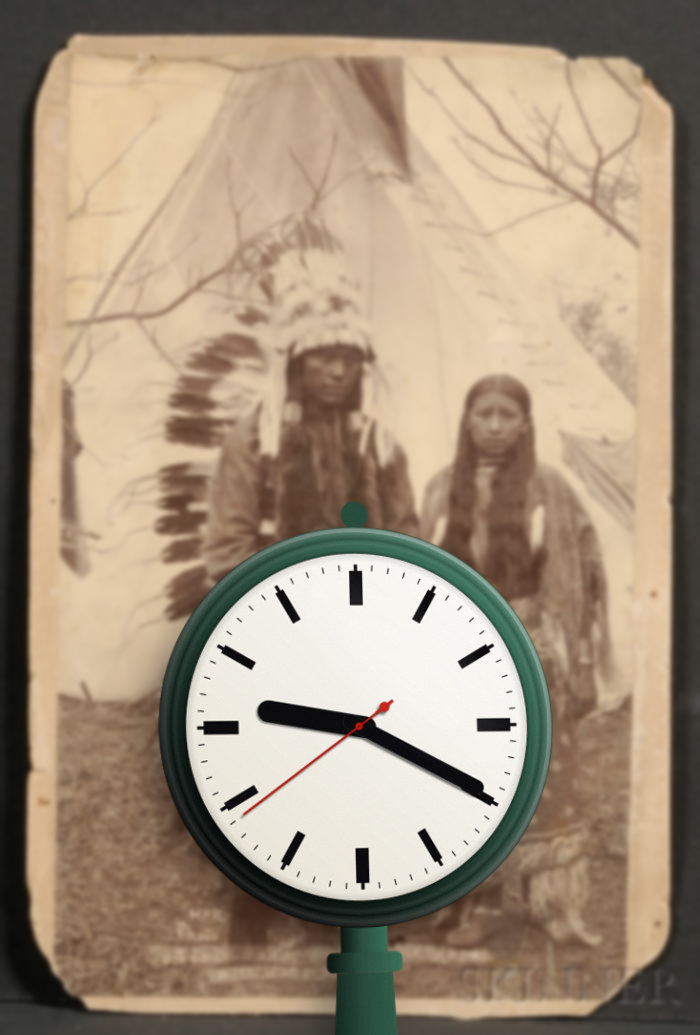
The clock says 9:19:39
